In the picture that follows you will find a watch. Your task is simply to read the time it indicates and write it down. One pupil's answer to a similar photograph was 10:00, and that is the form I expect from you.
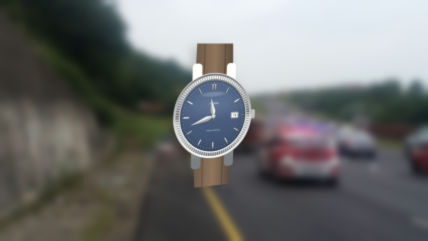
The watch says 11:42
